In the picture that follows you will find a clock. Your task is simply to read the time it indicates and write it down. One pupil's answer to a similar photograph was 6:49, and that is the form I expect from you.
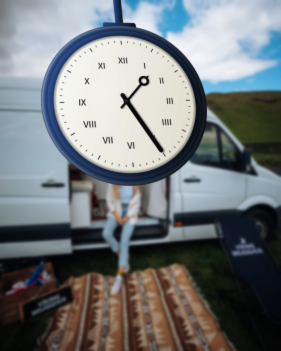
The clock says 1:25
